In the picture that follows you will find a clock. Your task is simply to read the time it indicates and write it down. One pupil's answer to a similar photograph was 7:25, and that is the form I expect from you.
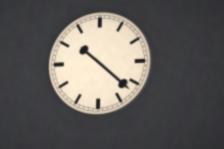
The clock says 10:22
